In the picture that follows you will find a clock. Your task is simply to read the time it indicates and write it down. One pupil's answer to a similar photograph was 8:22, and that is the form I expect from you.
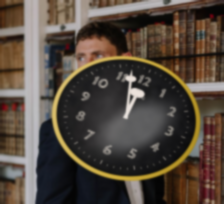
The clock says 11:57
